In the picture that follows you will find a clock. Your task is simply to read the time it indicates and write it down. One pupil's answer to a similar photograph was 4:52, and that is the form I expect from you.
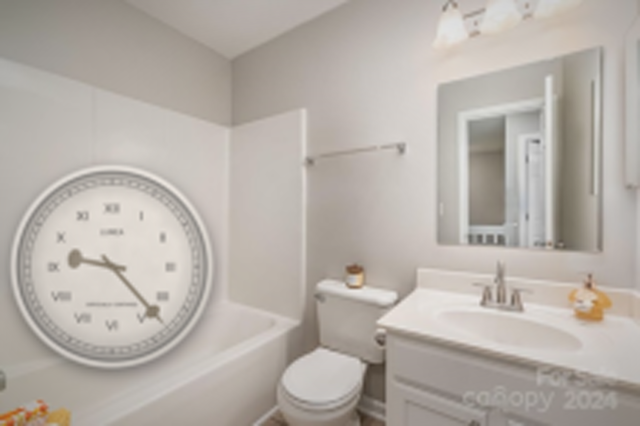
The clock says 9:23
